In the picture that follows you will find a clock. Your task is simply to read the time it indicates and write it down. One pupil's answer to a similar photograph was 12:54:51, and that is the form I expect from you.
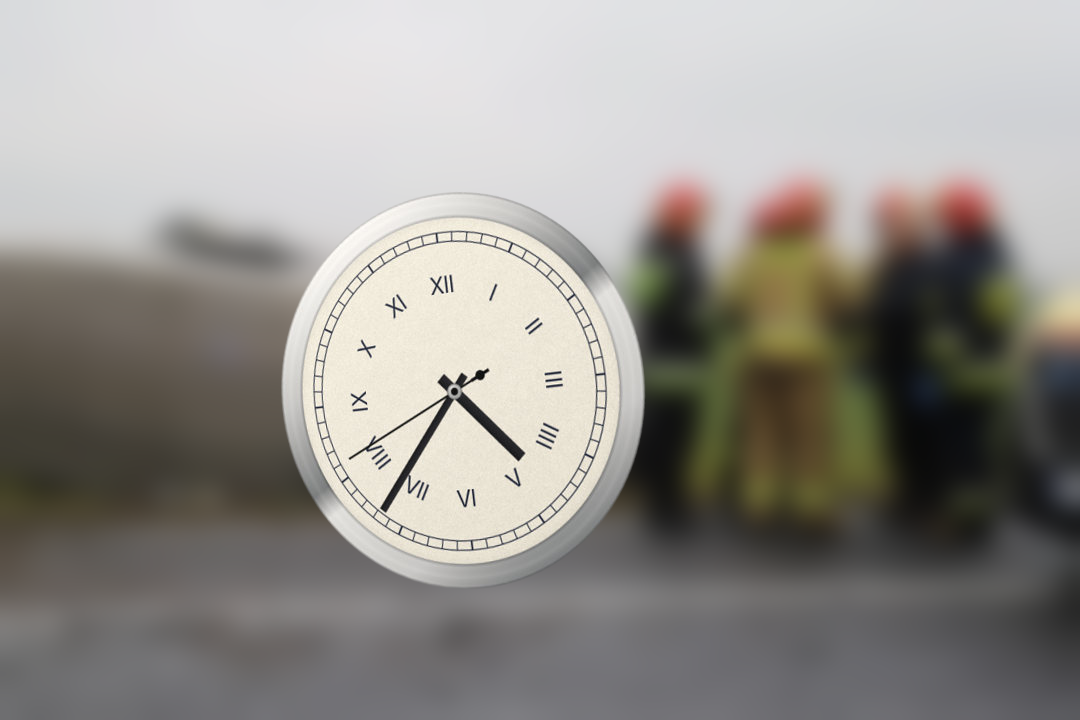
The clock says 4:36:41
